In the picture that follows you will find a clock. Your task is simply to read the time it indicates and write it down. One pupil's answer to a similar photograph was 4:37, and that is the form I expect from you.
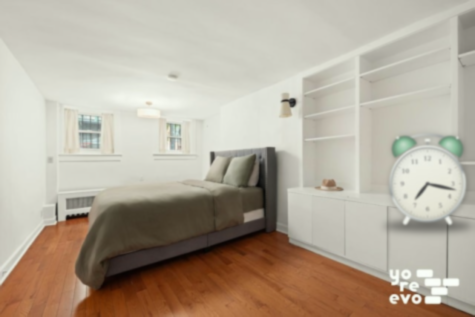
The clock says 7:17
